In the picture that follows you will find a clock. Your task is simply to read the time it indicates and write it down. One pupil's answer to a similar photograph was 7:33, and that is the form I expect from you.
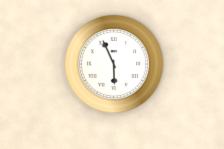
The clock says 5:56
